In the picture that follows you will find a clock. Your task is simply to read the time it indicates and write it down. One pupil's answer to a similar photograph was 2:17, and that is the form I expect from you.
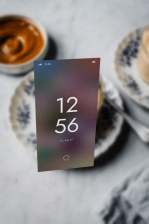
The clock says 12:56
